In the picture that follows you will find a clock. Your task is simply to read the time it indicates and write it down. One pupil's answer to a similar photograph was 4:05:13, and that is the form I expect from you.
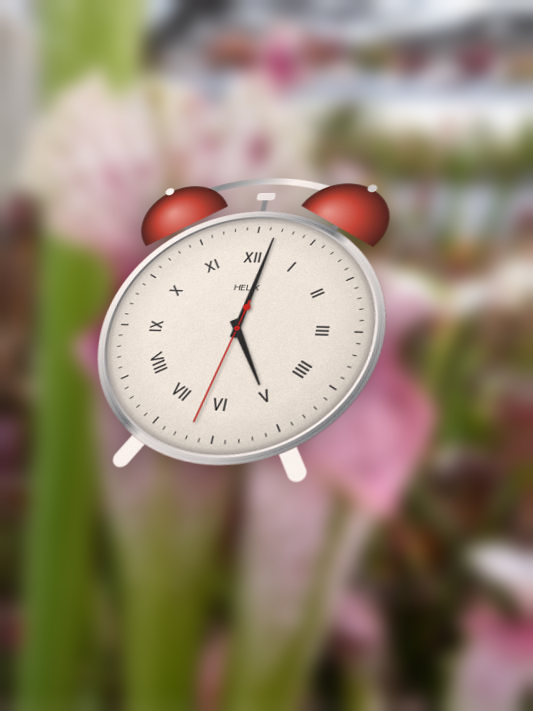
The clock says 5:01:32
